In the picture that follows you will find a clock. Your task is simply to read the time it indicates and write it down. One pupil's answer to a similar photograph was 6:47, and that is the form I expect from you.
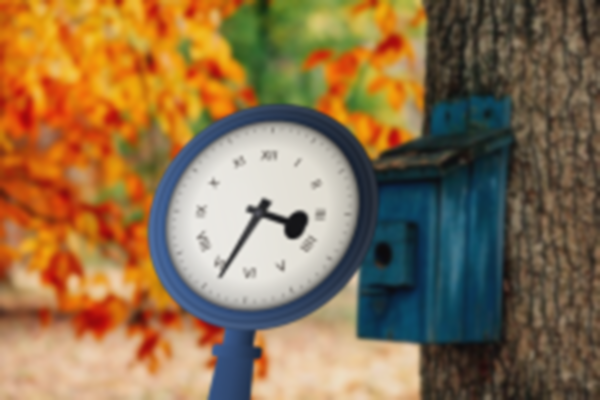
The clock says 3:34
